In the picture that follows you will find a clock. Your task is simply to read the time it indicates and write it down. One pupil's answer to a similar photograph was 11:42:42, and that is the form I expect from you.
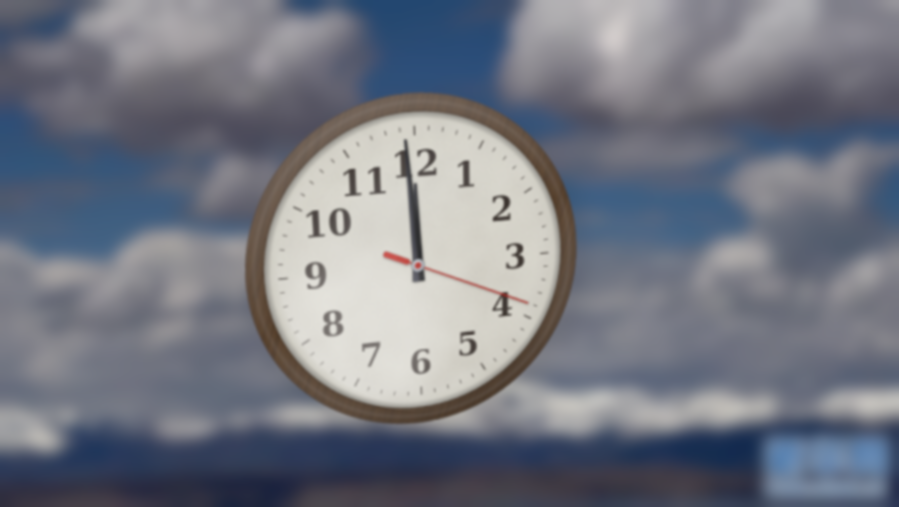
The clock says 11:59:19
